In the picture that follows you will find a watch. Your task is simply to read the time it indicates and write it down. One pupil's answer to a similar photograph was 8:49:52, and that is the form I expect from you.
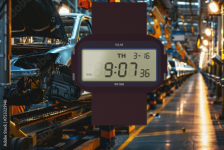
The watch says 9:07:36
